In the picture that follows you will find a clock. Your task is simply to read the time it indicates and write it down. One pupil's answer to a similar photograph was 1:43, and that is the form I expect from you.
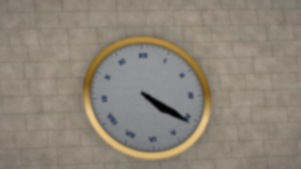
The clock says 4:21
